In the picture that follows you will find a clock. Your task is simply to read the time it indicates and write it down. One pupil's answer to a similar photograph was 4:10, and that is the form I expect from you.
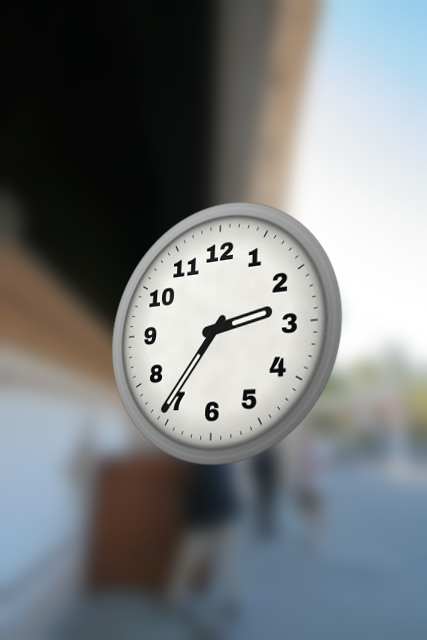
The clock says 2:36
